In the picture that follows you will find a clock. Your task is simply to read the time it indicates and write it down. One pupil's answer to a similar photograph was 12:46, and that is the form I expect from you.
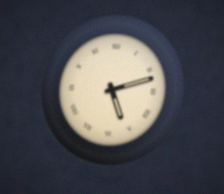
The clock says 5:12
